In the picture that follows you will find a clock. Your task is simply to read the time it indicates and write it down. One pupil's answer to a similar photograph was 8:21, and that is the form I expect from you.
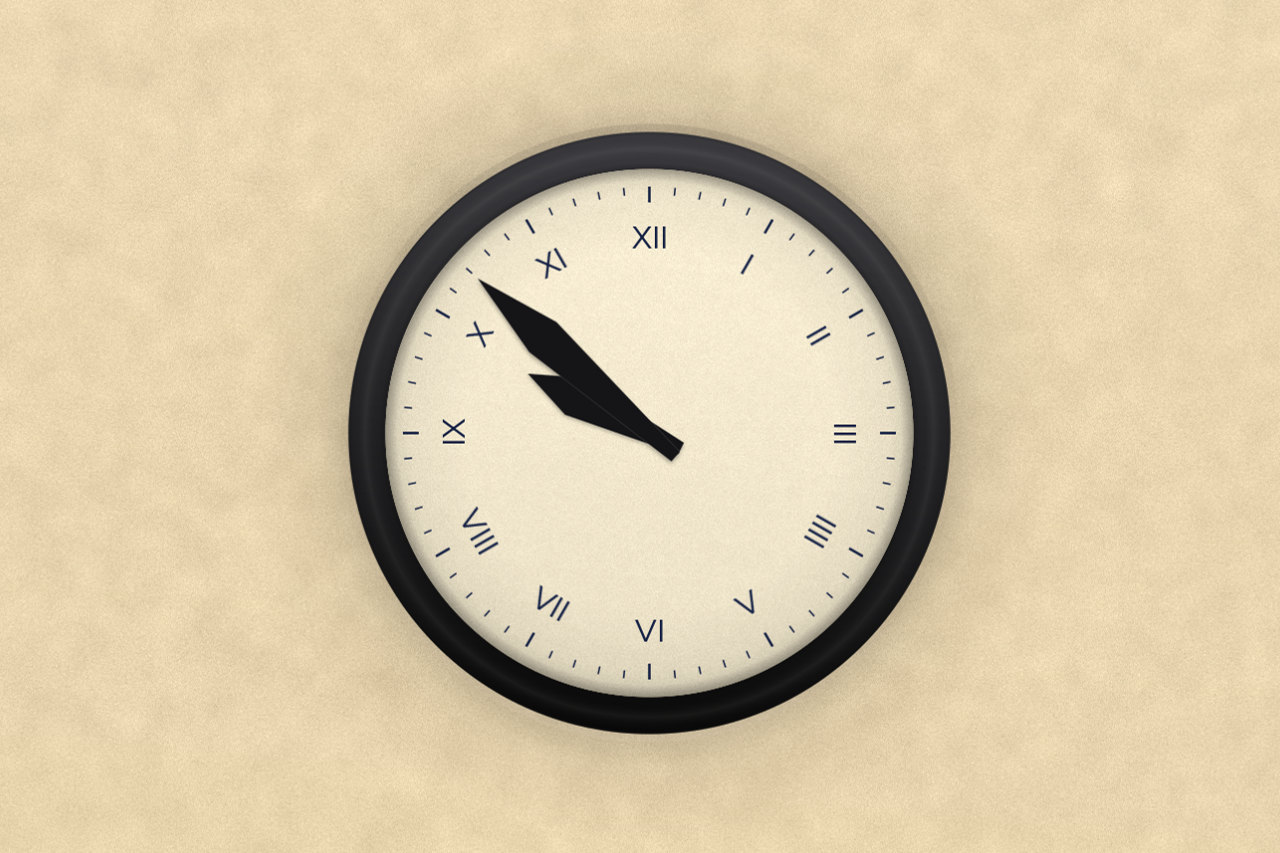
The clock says 9:52
